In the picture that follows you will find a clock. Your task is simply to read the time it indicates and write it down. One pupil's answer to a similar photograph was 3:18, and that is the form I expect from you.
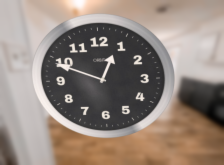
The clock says 12:49
